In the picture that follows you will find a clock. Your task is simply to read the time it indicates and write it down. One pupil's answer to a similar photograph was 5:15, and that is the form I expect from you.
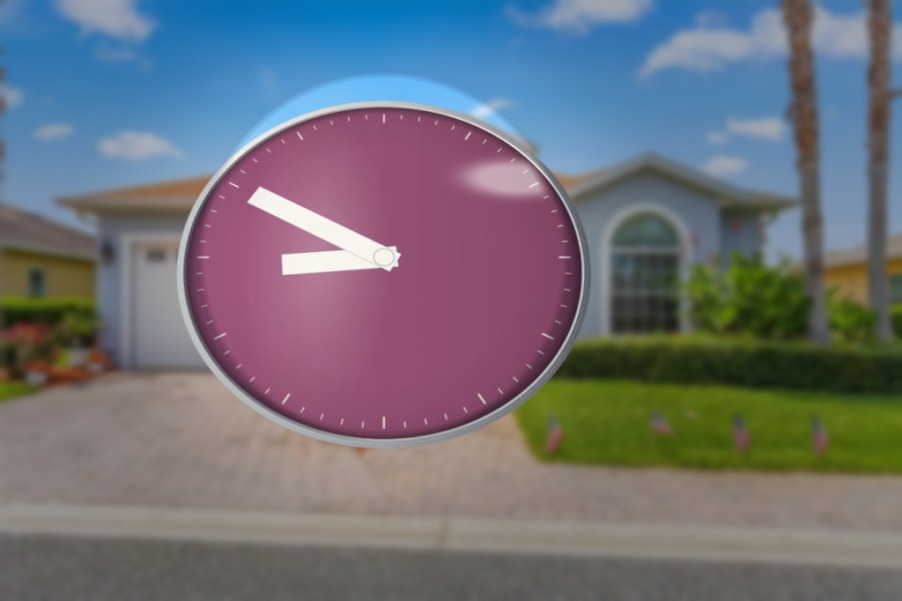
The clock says 8:50
